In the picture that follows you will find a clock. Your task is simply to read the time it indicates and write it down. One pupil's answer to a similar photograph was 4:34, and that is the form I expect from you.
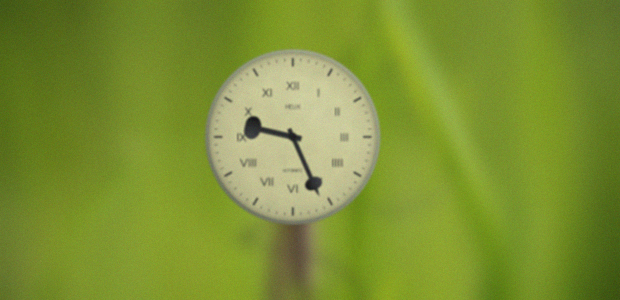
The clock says 9:26
